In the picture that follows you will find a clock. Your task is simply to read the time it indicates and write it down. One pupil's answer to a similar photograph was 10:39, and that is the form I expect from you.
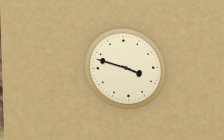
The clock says 3:48
